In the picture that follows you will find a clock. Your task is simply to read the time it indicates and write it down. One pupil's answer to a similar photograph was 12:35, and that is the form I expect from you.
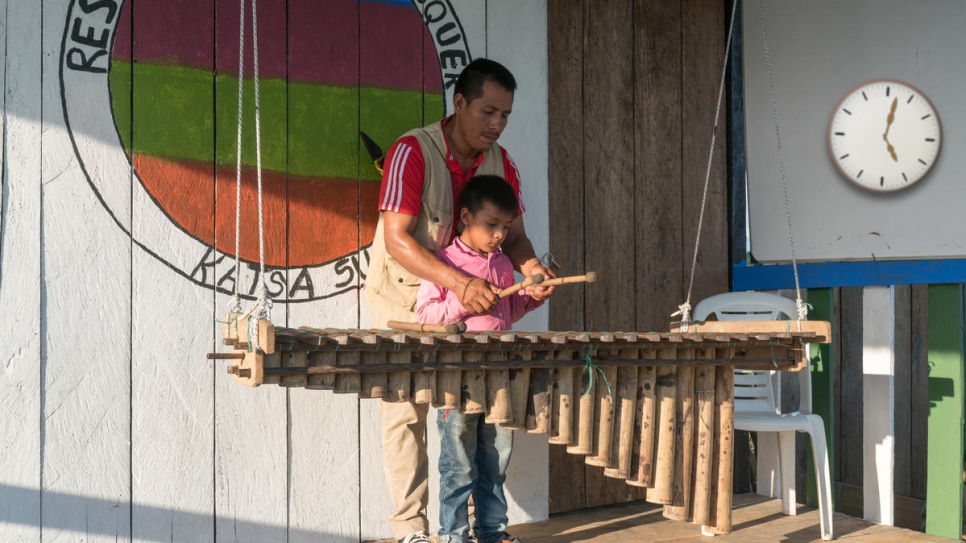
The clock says 5:02
